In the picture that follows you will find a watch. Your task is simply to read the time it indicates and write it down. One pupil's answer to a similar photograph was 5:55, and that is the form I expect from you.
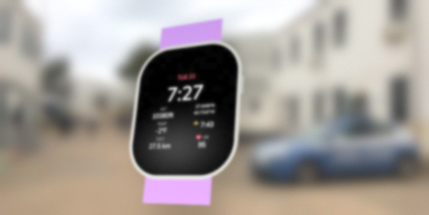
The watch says 7:27
